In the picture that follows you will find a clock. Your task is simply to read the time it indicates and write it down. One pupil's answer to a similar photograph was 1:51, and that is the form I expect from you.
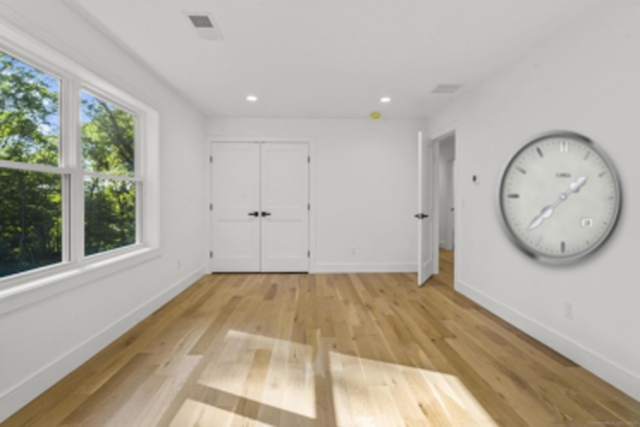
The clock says 1:38
